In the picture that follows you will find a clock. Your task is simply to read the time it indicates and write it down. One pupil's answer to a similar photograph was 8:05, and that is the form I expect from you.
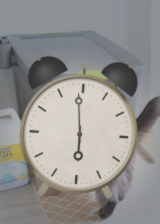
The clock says 5:59
